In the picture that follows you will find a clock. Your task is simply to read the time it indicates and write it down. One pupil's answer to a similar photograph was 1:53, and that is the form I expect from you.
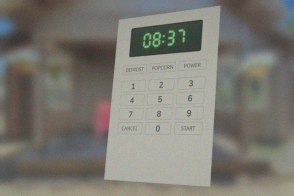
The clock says 8:37
